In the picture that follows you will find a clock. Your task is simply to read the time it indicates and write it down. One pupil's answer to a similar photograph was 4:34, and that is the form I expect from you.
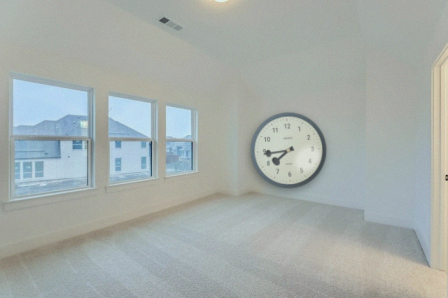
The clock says 7:44
